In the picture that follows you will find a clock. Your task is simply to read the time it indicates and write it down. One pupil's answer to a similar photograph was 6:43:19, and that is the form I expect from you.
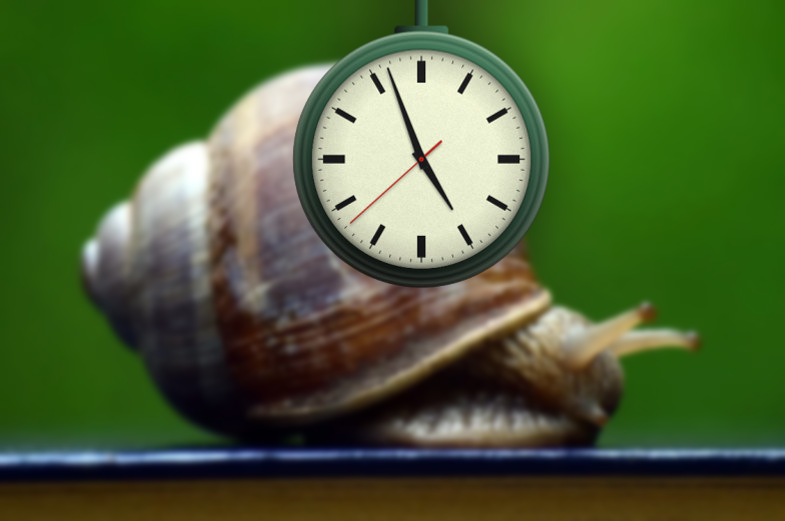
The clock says 4:56:38
